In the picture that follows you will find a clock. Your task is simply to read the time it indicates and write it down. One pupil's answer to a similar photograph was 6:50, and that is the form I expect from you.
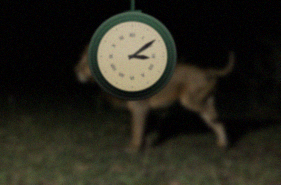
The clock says 3:09
